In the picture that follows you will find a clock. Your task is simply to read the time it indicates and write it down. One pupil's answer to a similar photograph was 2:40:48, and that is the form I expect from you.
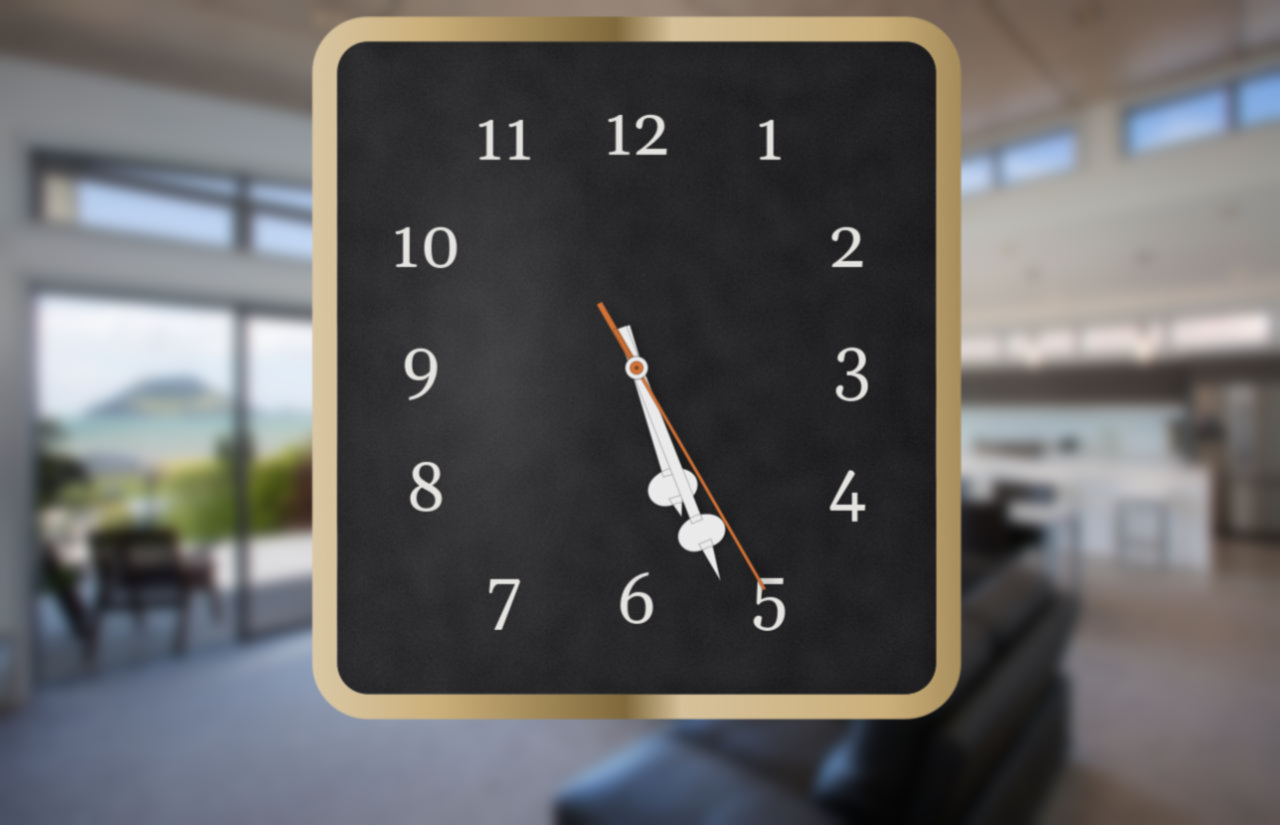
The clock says 5:26:25
